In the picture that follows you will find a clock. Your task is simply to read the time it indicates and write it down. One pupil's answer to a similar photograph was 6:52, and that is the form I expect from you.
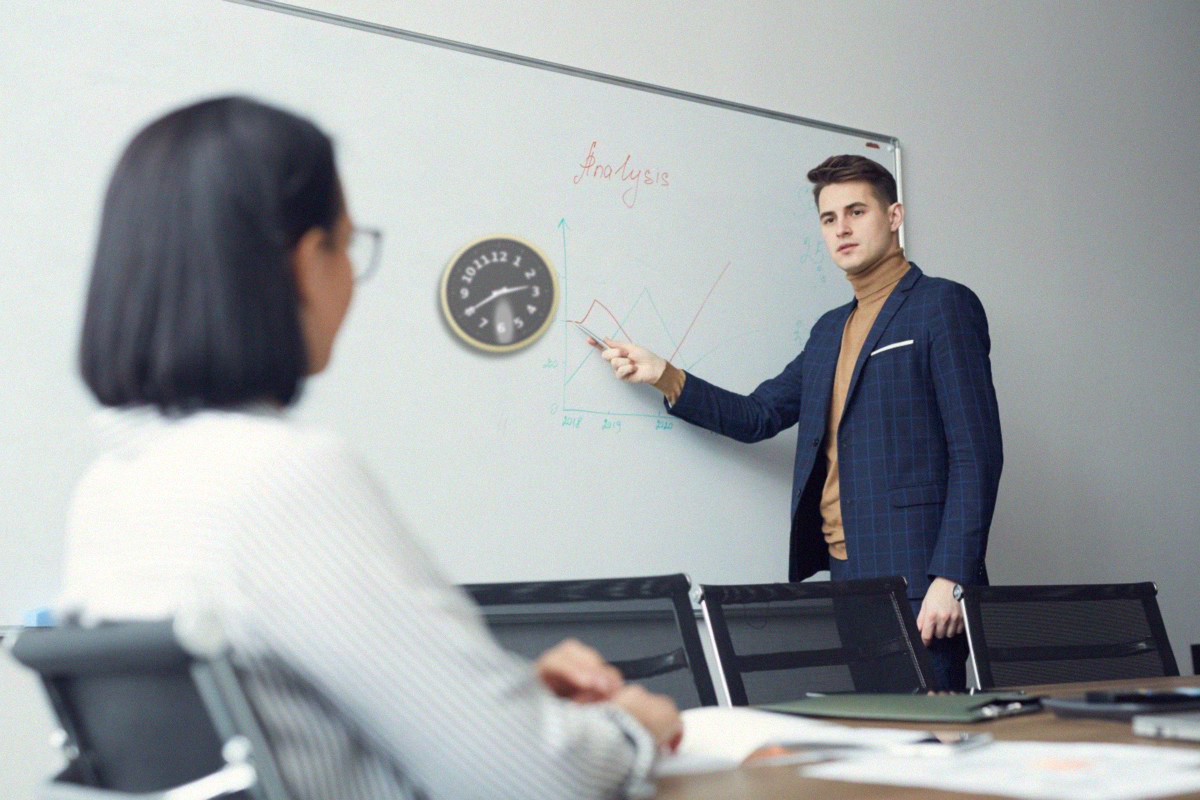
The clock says 2:40
